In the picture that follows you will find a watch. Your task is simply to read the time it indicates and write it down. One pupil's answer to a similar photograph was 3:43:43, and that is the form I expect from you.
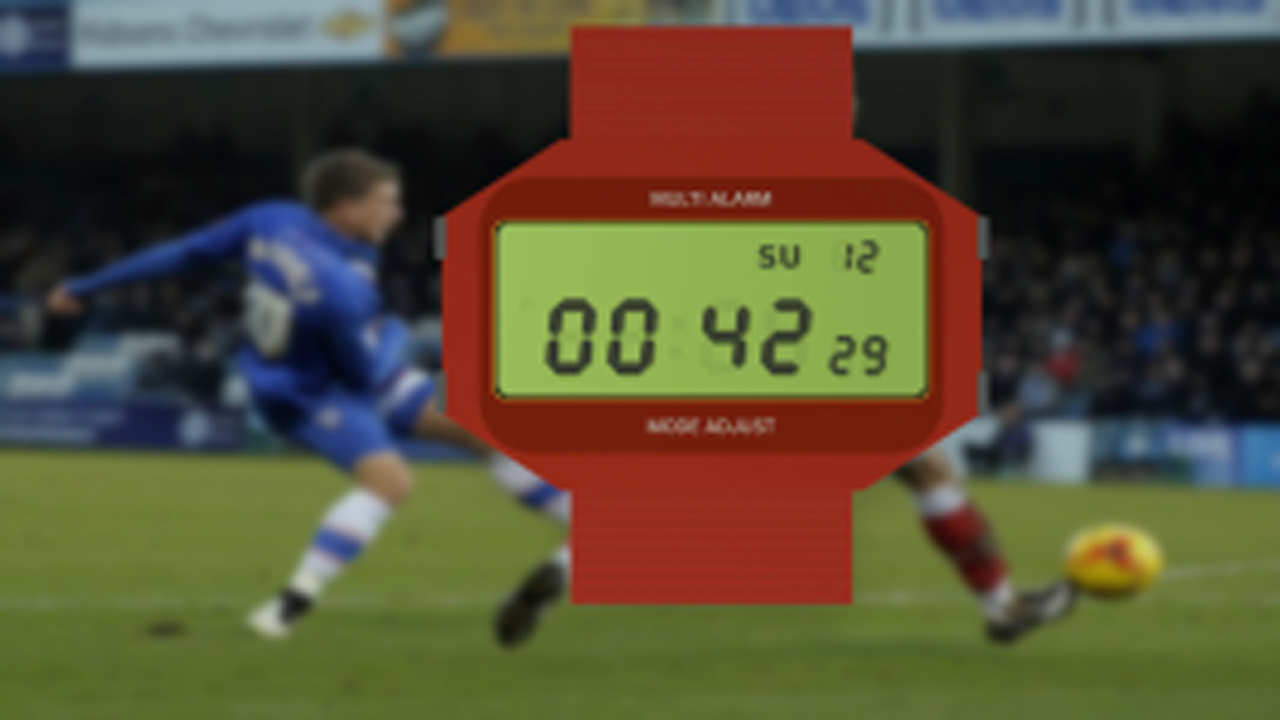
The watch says 0:42:29
